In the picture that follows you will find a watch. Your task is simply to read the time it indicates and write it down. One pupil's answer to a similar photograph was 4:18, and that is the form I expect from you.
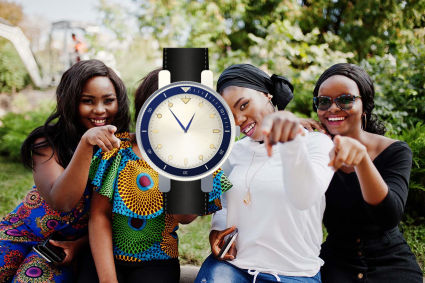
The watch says 12:54
